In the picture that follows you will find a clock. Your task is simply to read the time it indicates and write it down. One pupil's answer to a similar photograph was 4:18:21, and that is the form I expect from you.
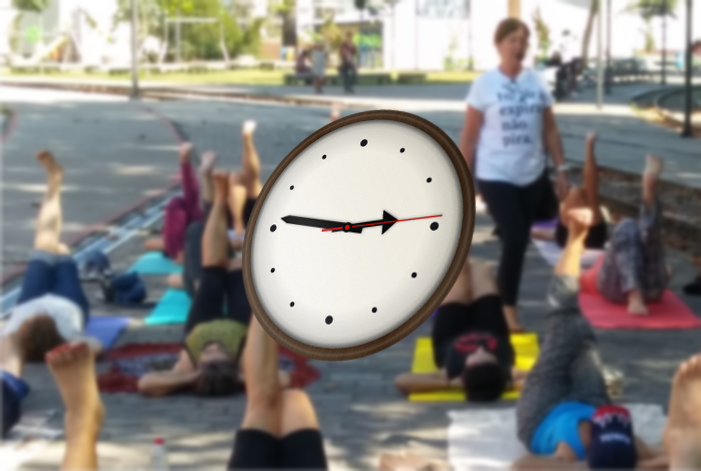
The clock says 2:46:14
